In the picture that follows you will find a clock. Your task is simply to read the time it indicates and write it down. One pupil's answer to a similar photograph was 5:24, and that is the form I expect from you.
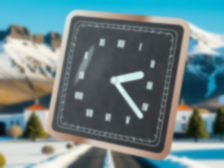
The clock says 2:22
